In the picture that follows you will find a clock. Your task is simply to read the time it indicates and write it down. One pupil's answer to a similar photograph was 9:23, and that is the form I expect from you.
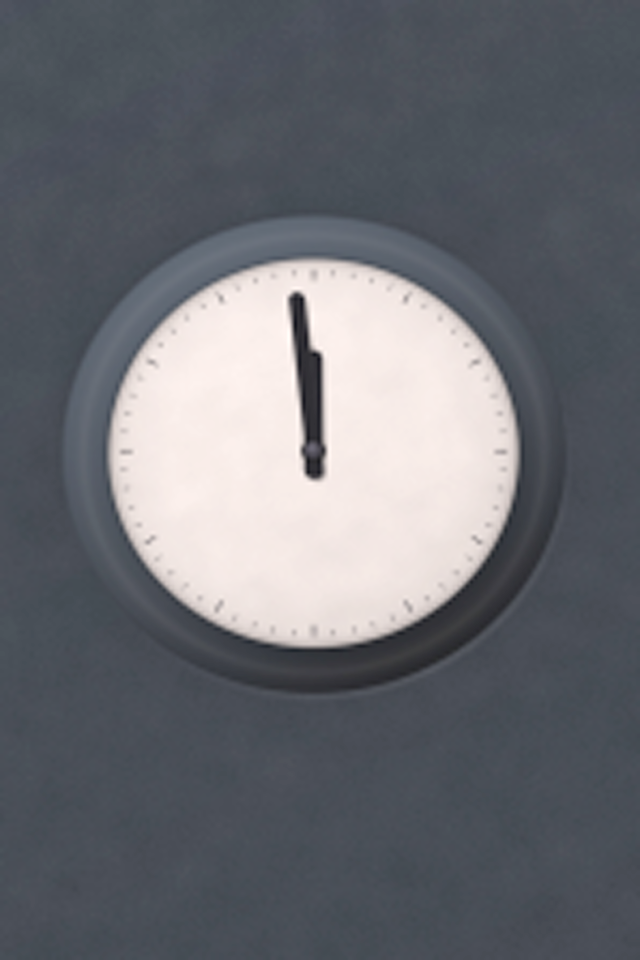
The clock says 11:59
